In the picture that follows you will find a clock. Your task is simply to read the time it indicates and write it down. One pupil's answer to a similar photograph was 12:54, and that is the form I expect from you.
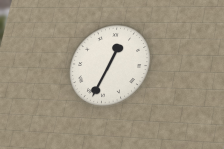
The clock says 12:33
